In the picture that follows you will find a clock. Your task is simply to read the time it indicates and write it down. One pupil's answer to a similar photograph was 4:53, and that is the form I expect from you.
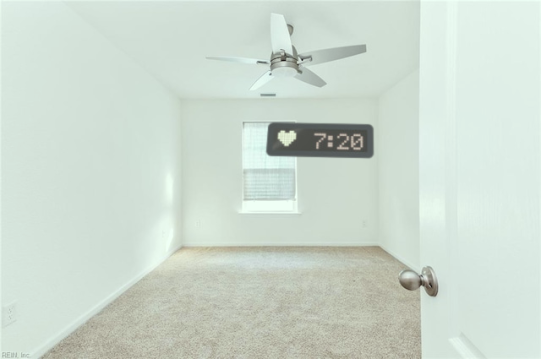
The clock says 7:20
